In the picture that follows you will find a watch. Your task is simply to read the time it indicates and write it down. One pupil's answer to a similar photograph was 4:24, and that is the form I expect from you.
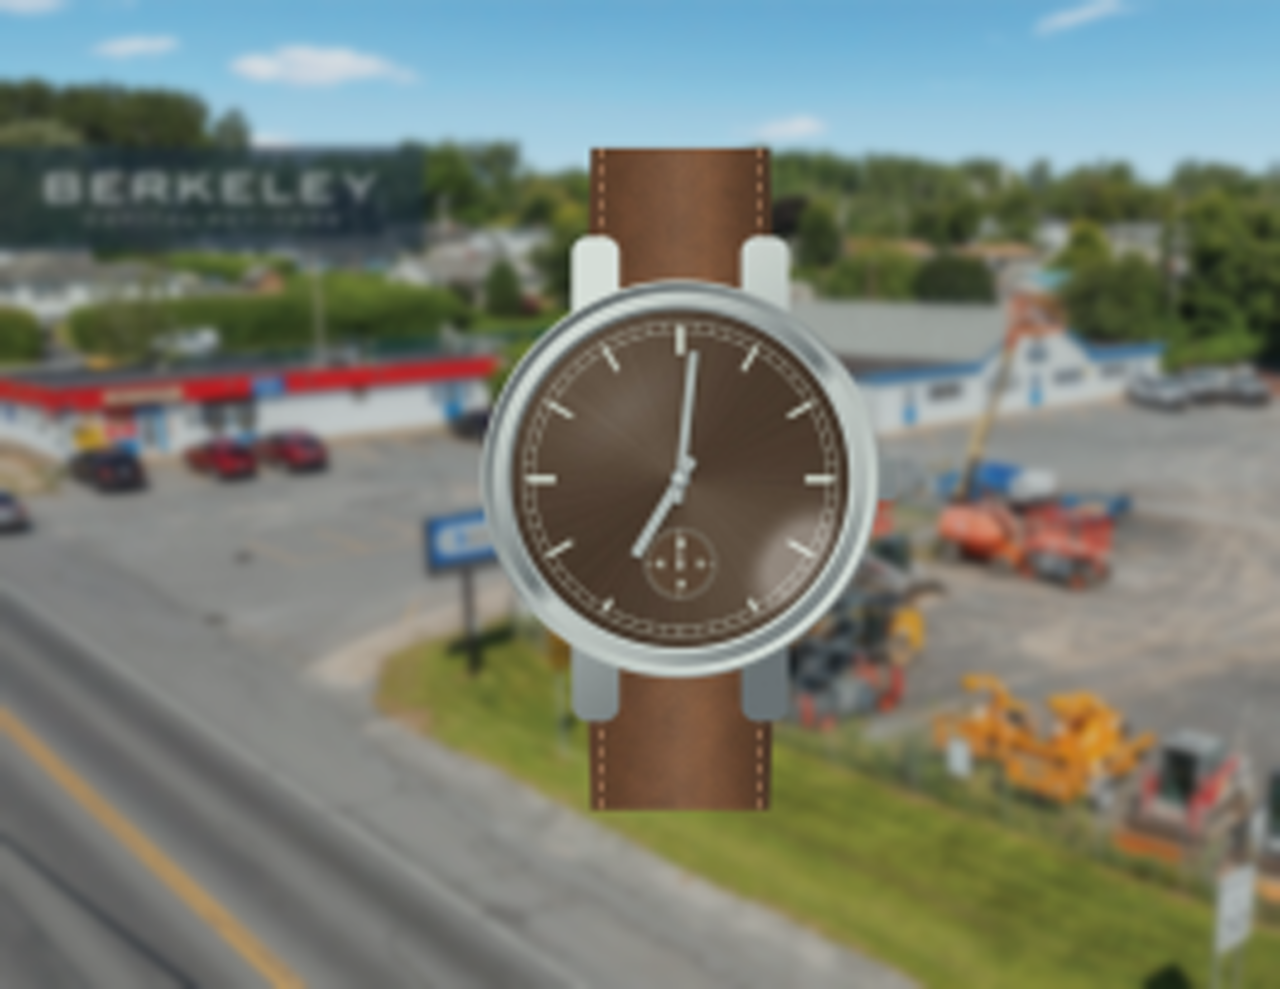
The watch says 7:01
